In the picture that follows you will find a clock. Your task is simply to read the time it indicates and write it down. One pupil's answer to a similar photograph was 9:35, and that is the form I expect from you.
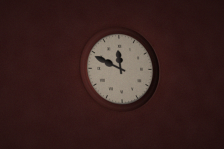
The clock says 11:49
